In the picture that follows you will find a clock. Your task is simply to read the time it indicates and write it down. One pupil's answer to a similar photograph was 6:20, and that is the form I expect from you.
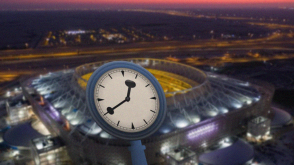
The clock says 12:40
